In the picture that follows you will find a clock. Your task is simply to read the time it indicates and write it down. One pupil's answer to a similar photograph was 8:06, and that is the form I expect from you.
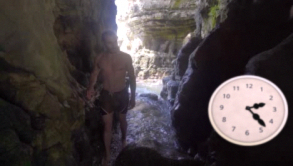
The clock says 2:23
